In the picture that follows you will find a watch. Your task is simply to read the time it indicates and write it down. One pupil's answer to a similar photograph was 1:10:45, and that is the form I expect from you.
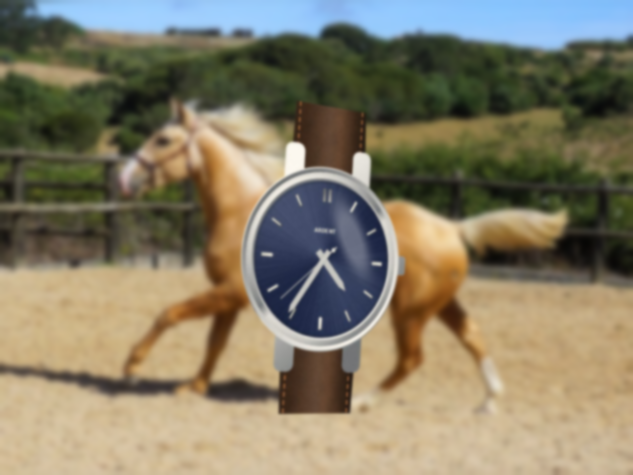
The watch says 4:35:38
